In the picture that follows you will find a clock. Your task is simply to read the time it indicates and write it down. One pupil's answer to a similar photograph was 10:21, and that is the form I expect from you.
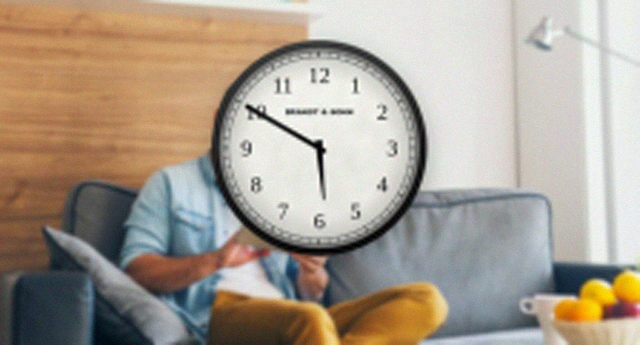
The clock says 5:50
